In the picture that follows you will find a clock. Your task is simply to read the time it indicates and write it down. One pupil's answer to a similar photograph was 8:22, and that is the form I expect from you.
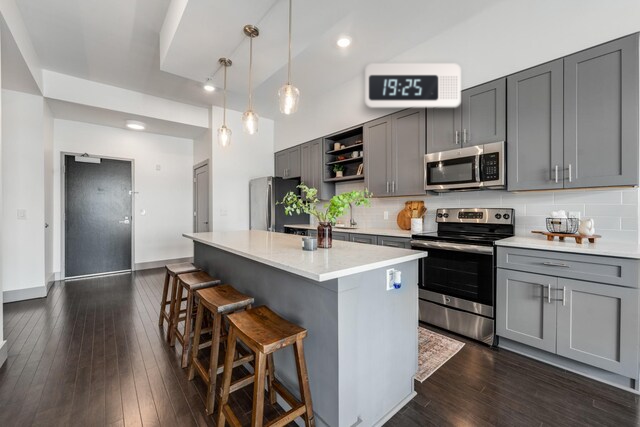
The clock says 19:25
